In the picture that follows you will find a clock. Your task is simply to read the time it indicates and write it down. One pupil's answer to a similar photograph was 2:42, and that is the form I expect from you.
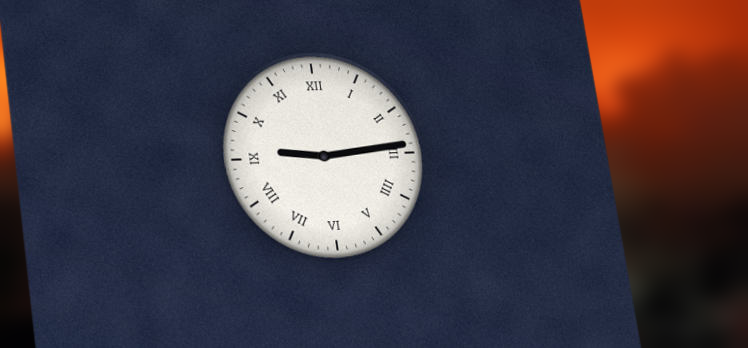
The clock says 9:14
